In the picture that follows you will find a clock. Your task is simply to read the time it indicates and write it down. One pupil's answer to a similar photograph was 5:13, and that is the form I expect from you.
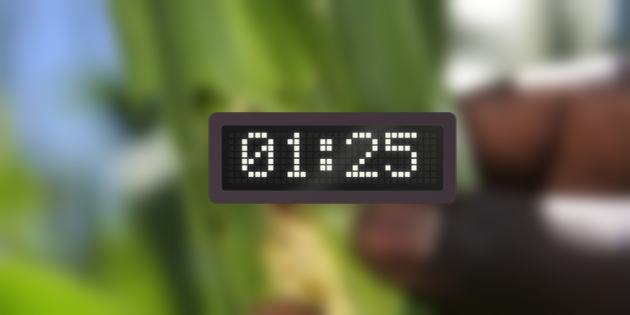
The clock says 1:25
